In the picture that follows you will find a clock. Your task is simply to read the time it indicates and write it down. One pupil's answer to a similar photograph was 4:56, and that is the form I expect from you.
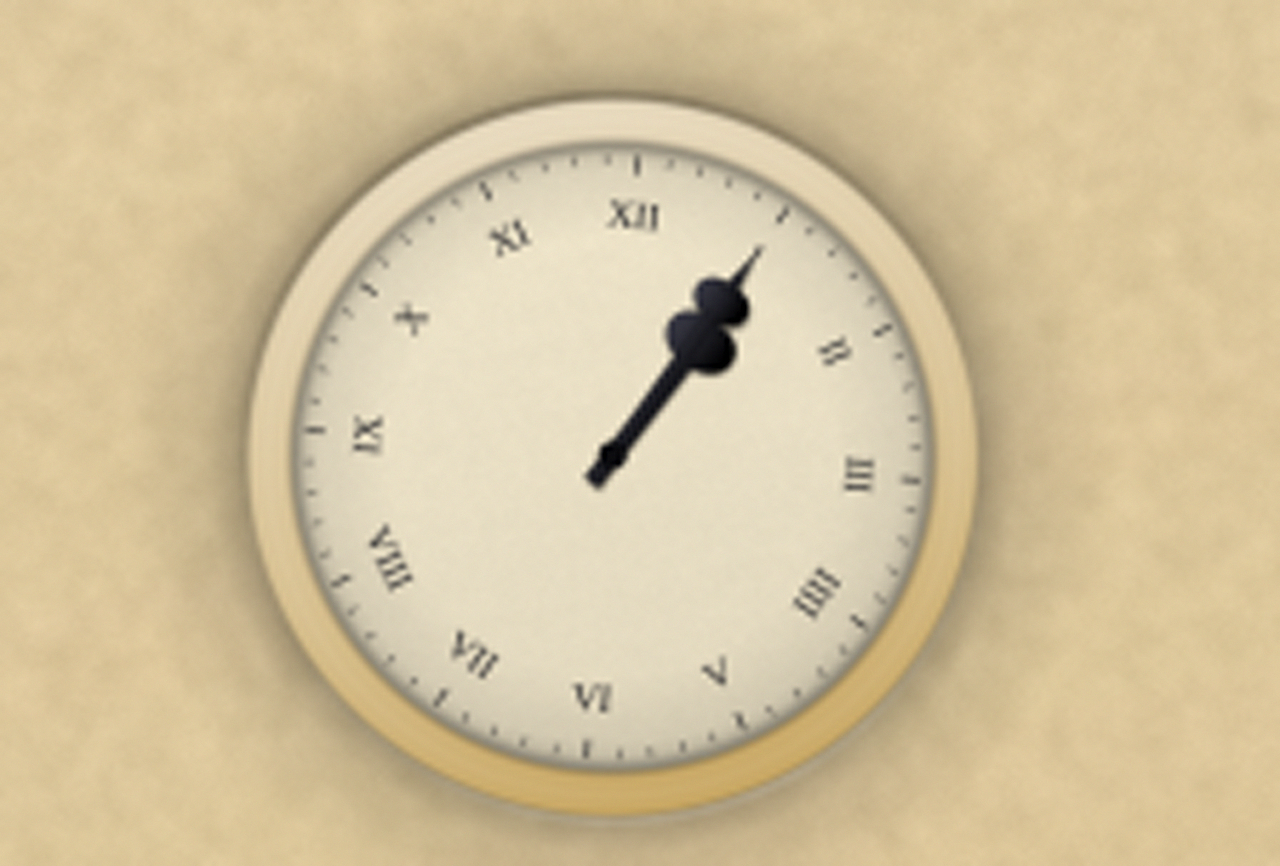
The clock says 1:05
